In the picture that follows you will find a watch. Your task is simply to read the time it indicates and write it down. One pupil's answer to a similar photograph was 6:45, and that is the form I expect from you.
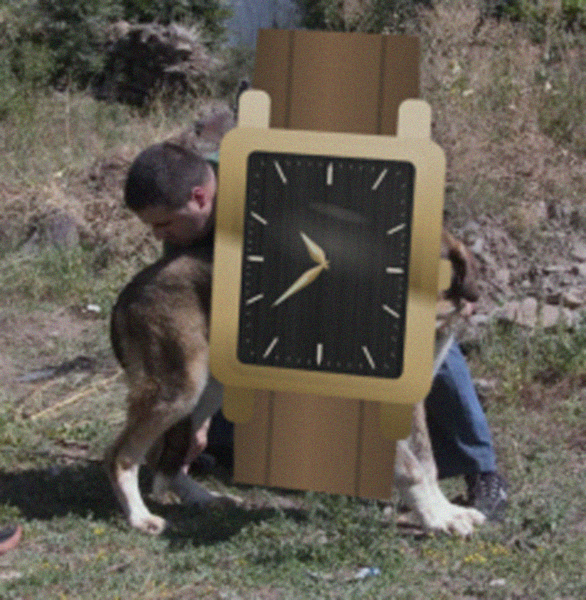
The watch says 10:38
